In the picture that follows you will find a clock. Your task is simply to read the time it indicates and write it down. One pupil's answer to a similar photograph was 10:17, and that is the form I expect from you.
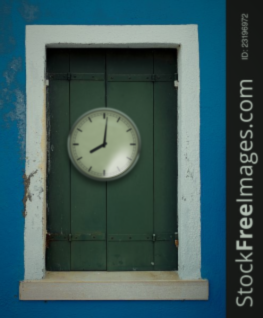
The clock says 8:01
